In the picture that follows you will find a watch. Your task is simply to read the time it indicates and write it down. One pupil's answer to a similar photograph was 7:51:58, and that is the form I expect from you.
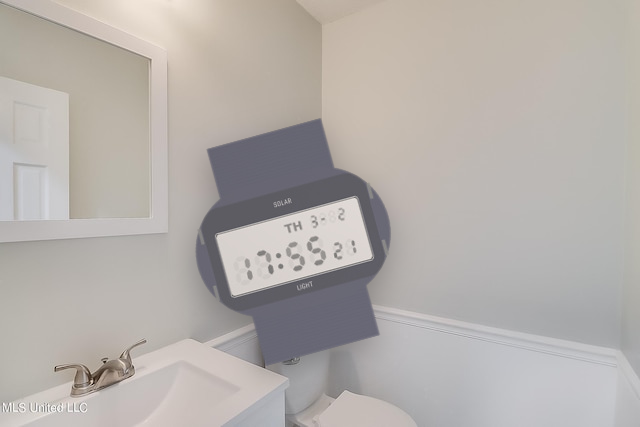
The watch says 17:55:21
